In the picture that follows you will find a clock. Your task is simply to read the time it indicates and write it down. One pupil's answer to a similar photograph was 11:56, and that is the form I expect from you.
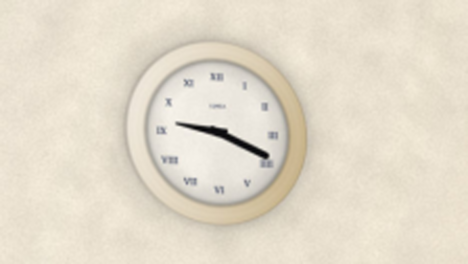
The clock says 9:19
